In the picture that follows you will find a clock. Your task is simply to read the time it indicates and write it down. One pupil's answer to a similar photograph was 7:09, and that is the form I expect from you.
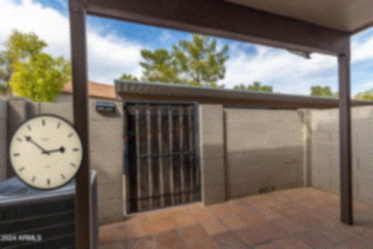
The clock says 2:52
